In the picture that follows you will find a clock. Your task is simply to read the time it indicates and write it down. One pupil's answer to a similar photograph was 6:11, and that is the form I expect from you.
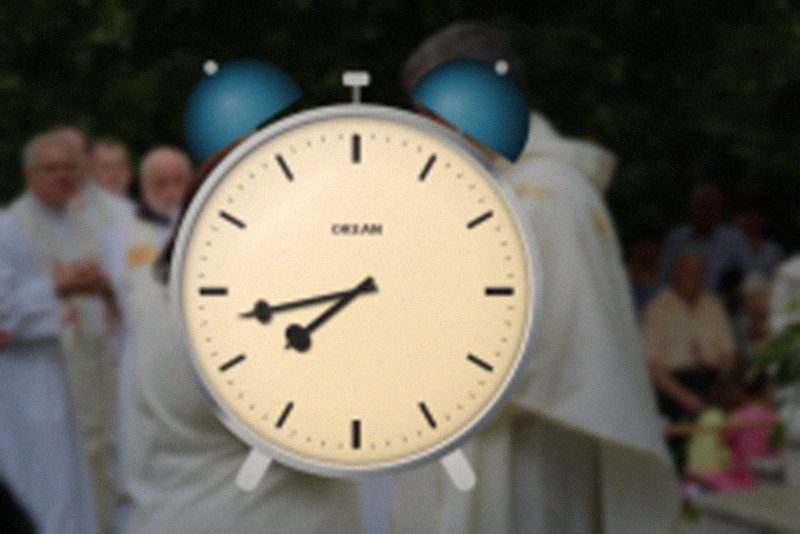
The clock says 7:43
